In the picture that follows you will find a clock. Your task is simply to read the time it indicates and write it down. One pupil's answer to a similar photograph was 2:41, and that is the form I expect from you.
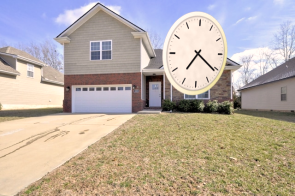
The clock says 7:21
